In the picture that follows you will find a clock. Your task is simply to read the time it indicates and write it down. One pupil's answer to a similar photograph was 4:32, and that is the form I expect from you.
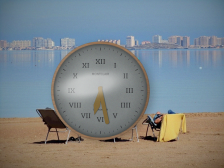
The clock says 6:28
